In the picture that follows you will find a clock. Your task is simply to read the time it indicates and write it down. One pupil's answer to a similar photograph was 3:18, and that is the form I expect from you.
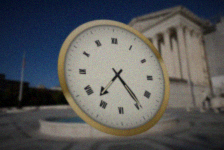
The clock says 7:24
